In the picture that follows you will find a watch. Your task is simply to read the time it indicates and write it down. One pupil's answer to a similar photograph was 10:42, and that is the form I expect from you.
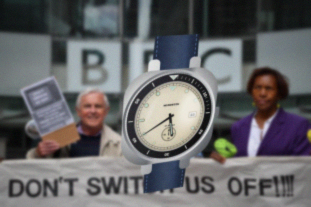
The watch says 5:40
